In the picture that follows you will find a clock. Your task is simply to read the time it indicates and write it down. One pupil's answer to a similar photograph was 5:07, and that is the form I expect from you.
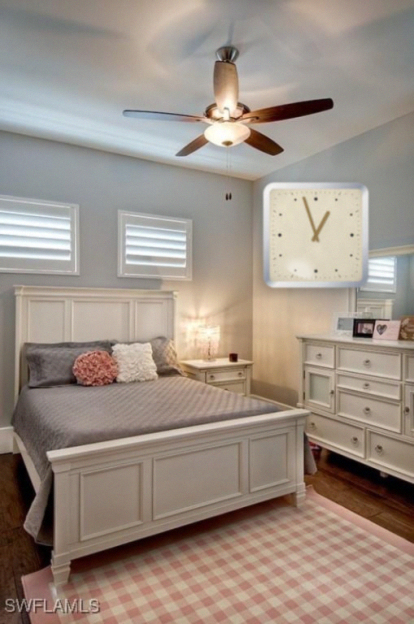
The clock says 12:57
